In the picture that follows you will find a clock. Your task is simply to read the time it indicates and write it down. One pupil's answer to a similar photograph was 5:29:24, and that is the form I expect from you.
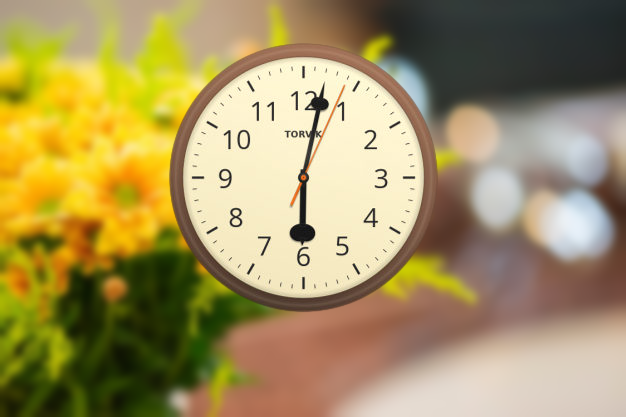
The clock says 6:02:04
